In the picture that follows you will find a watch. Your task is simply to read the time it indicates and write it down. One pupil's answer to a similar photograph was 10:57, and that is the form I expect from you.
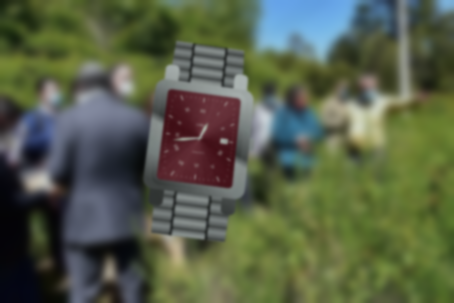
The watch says 12:43
